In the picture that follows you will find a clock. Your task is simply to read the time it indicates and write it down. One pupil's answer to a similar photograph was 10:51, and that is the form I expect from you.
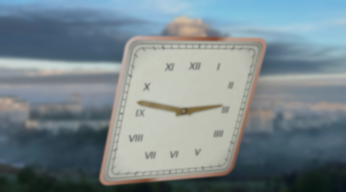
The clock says 2:47
